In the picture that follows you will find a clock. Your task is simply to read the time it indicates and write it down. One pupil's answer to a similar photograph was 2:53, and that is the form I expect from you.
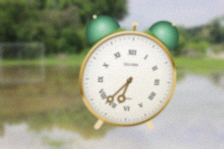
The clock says 6:37
